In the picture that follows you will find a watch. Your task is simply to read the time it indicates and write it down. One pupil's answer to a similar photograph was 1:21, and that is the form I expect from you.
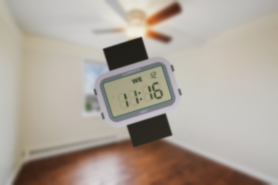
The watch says 11:16
